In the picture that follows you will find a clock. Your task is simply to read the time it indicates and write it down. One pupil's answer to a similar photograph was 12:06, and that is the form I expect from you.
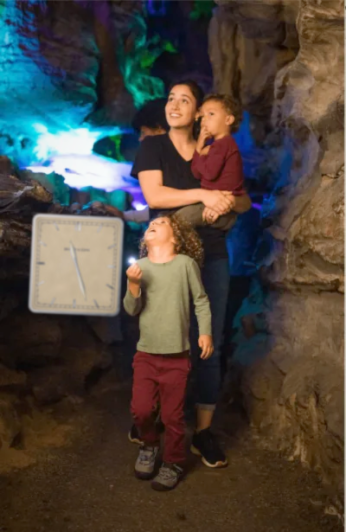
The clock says 11:27
